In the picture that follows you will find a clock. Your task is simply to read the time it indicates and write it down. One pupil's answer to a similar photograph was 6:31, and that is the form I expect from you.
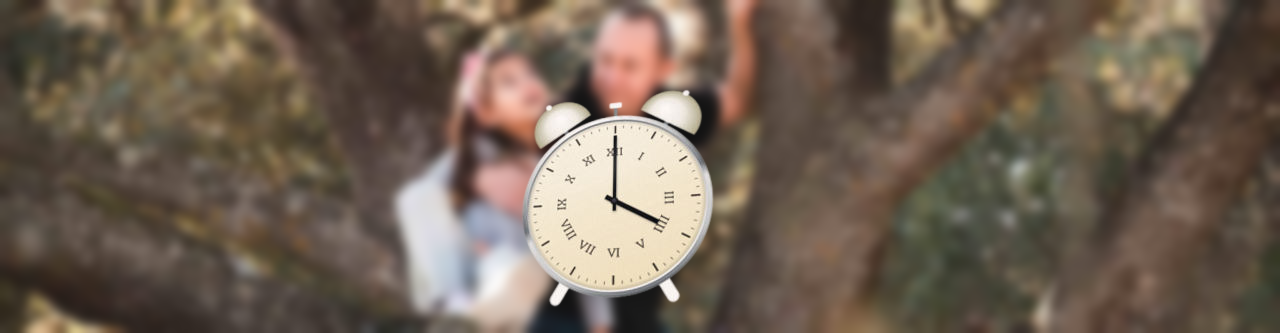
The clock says 4:00
